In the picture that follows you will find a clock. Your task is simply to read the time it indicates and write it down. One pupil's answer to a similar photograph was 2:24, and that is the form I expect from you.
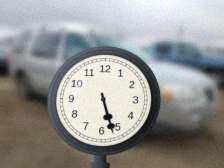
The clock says 5:27
